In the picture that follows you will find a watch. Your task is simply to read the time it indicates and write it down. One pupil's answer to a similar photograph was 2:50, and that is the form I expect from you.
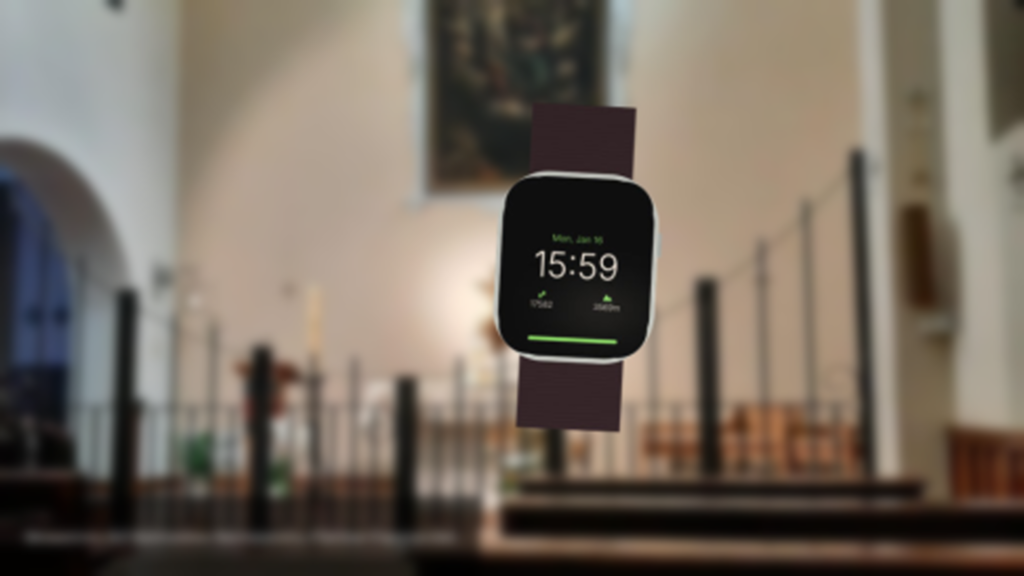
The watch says 15:59
